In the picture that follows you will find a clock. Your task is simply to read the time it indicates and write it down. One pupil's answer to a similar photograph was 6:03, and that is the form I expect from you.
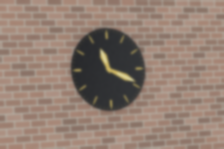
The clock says 11:19
